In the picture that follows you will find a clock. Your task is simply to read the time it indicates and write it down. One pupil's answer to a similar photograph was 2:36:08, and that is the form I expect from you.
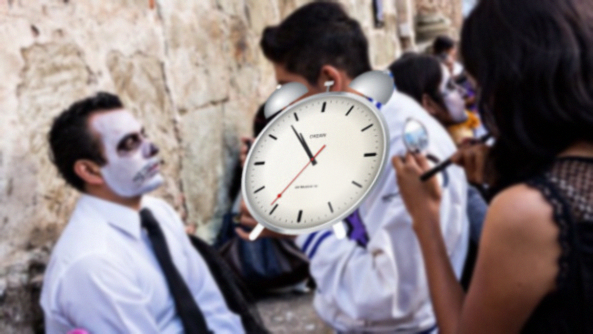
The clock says 10:53:36
